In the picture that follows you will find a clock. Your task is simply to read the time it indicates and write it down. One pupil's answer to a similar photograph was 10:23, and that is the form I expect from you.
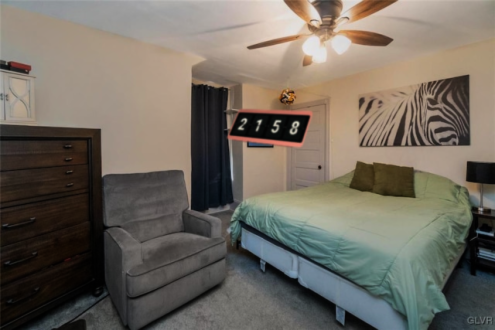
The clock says 21:58
